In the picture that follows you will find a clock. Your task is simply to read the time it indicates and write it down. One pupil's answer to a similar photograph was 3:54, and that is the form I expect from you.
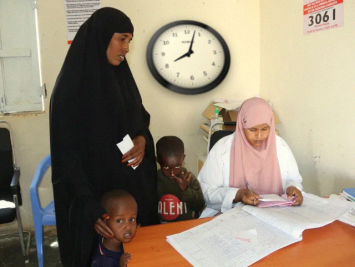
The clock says 8:03
